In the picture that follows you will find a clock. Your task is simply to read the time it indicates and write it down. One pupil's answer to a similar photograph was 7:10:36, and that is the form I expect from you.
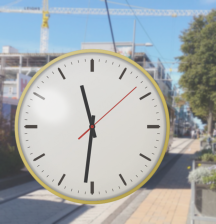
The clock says 11:31:08
